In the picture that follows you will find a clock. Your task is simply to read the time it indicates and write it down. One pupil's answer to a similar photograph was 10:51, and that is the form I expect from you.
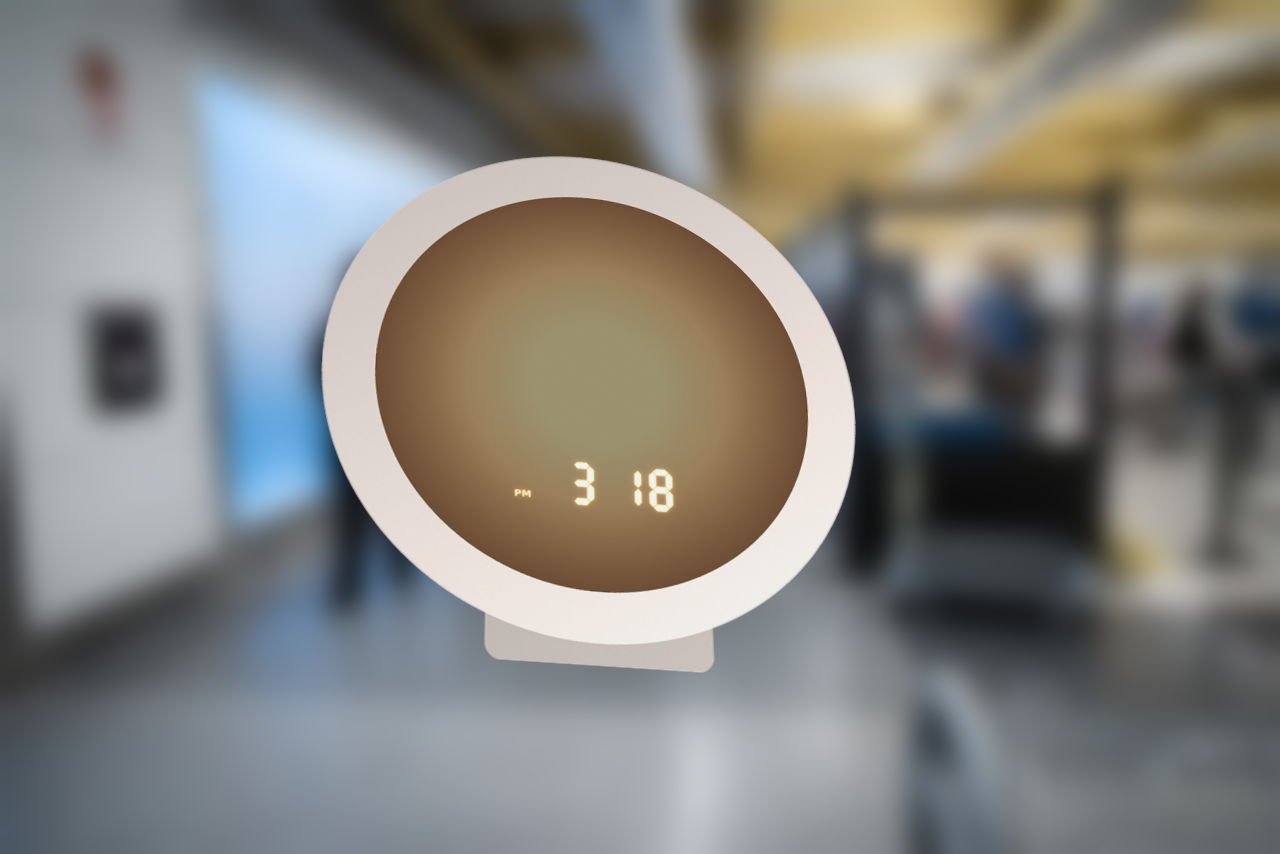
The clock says 3:18
